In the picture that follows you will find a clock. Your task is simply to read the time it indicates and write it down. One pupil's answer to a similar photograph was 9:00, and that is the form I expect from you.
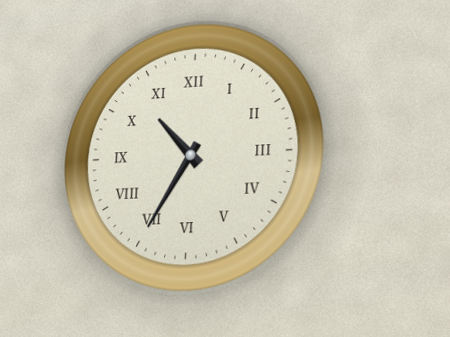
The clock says 10:35
